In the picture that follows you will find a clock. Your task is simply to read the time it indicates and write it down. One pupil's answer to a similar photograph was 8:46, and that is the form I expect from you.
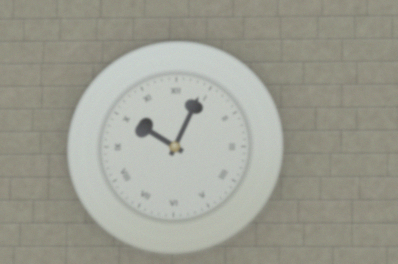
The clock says 10:04
